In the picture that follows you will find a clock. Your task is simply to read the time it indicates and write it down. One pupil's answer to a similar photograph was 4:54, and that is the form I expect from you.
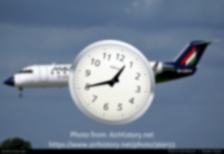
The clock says 12:40
